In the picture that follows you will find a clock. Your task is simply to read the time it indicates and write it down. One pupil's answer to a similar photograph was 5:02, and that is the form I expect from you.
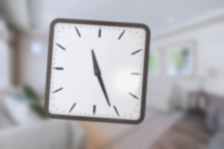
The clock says 11:26
